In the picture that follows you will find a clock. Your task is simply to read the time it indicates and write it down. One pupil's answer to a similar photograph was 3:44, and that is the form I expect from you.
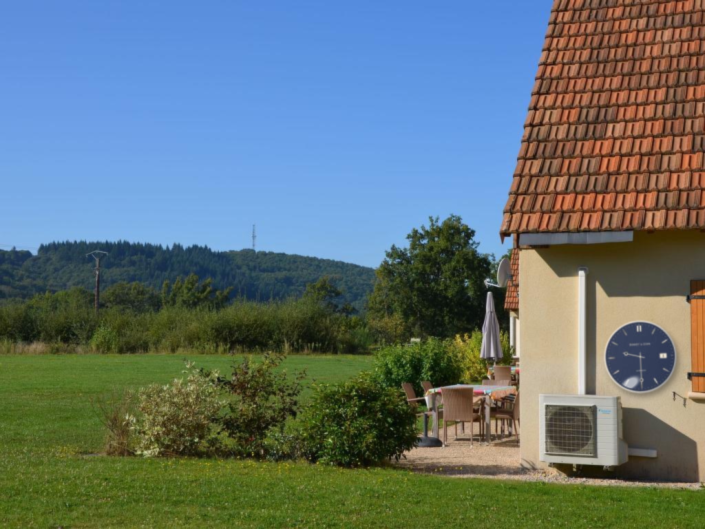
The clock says 9:30
